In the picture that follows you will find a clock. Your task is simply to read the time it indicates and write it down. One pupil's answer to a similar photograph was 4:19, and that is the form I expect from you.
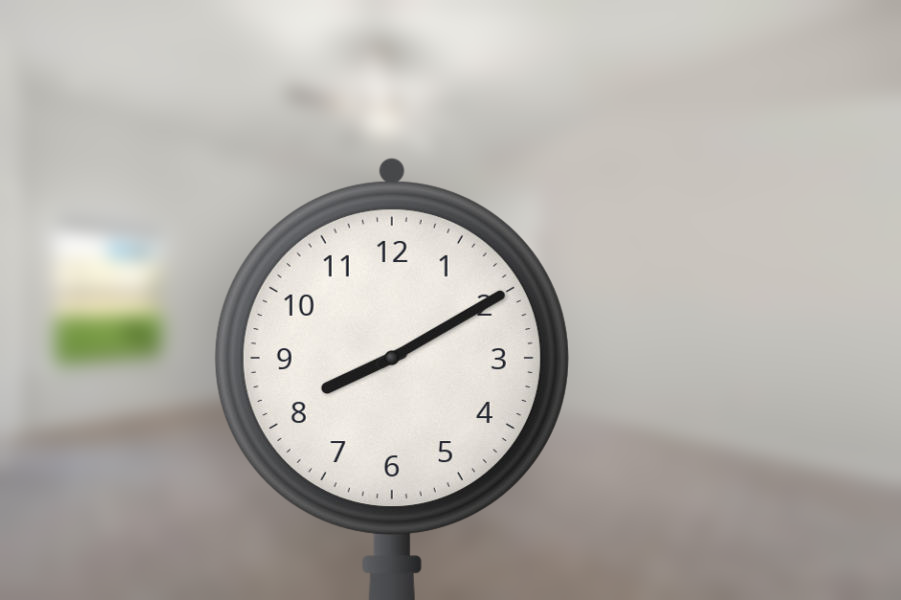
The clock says 8:10
